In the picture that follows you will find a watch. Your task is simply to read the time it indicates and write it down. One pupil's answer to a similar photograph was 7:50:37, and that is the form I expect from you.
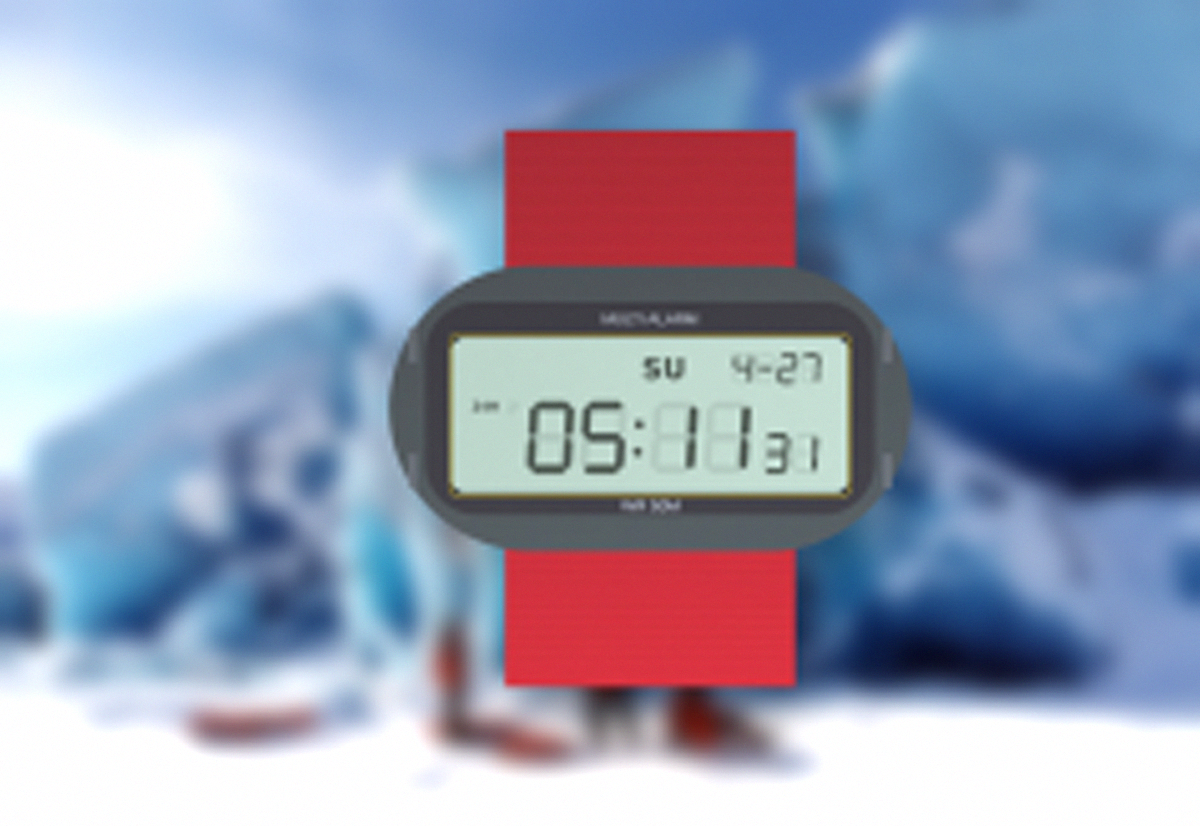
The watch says 5:11:31
